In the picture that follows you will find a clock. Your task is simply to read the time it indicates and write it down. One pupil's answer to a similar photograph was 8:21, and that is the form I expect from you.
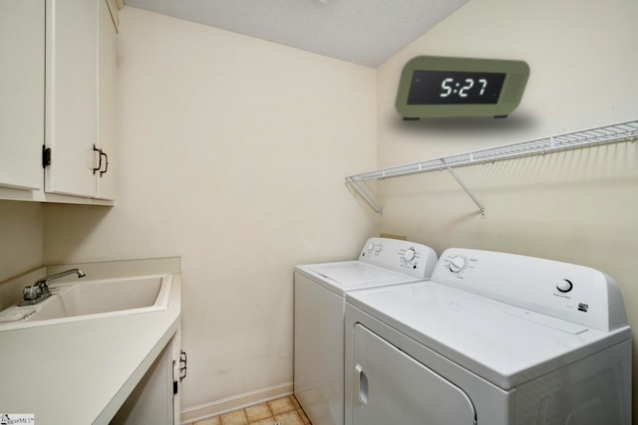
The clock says 5:27
